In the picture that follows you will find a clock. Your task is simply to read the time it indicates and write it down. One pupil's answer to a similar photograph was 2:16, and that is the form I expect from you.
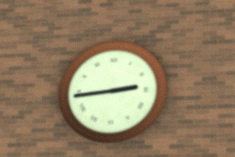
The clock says 2:44
